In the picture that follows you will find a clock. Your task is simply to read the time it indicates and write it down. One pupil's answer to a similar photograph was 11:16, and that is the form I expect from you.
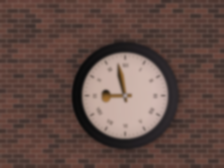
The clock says 8:58
